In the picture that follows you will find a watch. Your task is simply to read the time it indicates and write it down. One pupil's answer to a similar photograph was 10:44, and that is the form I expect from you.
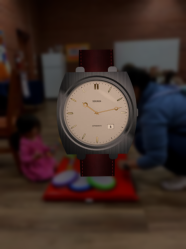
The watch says 10:13
